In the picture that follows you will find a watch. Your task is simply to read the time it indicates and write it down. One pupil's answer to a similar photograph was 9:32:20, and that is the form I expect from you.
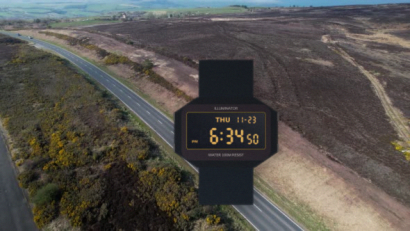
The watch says 6:34:50
